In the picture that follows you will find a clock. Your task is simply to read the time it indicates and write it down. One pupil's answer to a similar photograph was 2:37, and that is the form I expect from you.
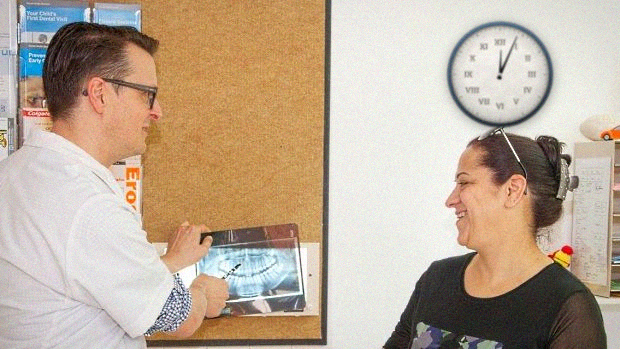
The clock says 12:04
